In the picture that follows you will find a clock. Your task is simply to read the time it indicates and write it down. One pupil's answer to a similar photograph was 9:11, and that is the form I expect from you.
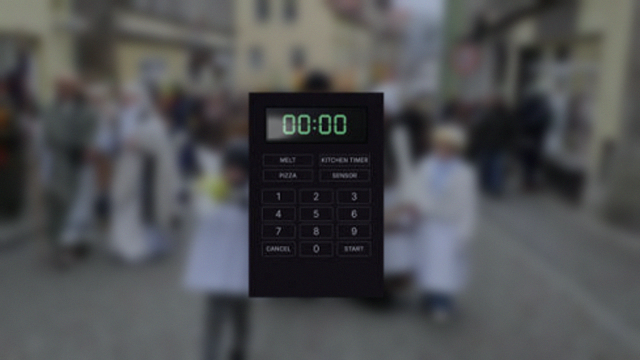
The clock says 0:00
